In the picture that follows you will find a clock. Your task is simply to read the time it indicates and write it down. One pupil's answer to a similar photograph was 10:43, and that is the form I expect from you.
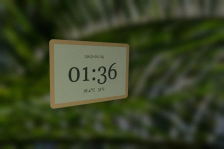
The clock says 1:36
